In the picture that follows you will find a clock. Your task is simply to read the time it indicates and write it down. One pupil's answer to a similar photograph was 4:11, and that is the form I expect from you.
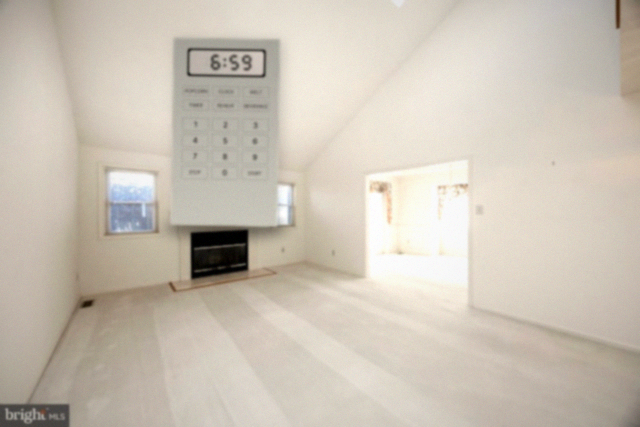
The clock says 6:59
